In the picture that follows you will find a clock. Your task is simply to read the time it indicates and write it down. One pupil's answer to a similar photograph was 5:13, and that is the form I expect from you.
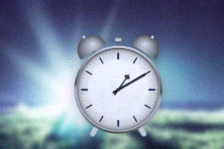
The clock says 1:10
